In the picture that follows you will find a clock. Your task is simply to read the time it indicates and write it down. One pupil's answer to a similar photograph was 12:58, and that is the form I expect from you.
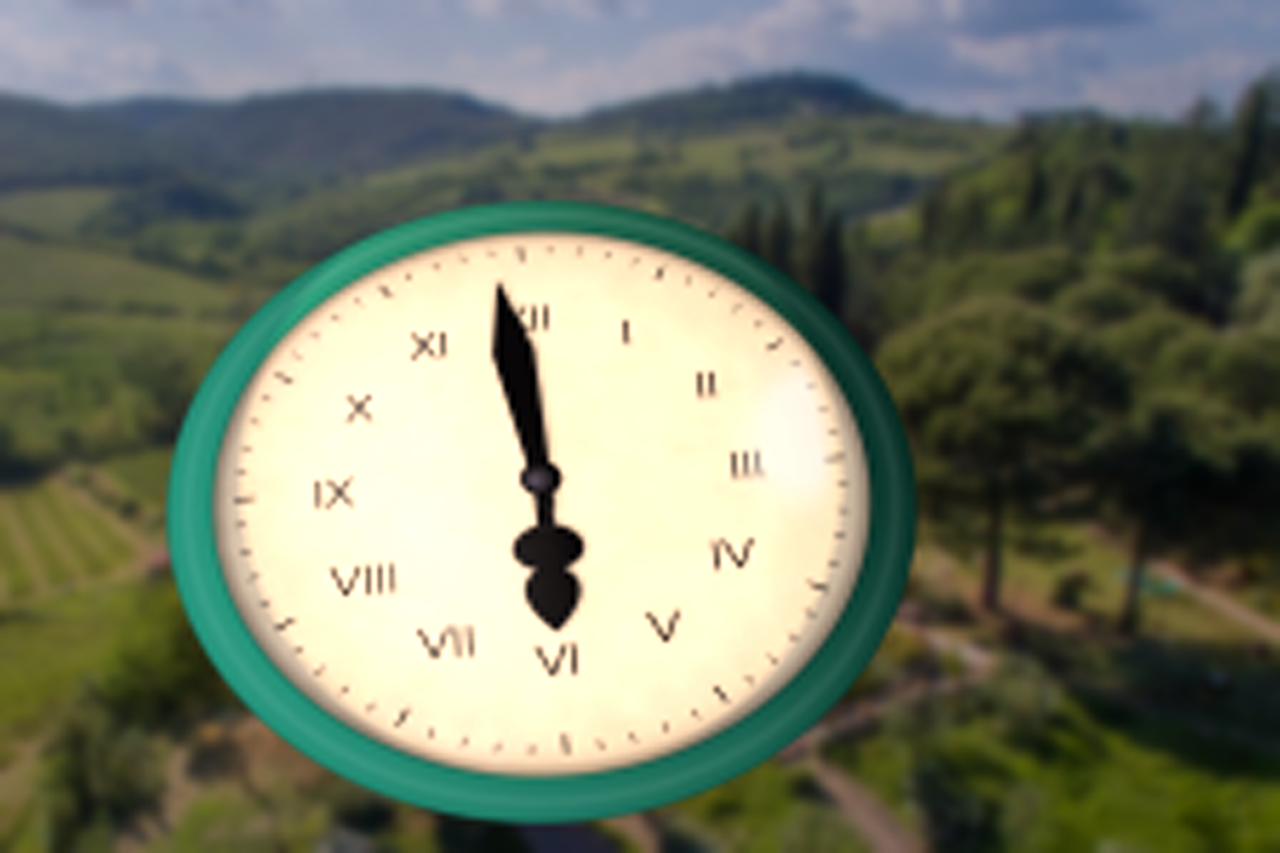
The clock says 5:59
